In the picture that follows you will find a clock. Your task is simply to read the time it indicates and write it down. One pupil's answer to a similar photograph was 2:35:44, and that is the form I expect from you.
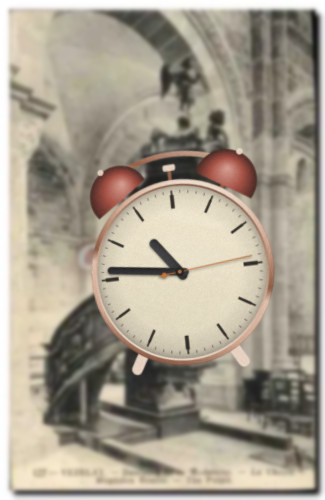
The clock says 10:46:14
